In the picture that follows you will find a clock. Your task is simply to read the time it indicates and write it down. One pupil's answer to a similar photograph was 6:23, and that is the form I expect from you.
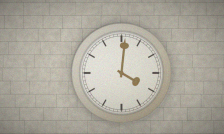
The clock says 4:01
